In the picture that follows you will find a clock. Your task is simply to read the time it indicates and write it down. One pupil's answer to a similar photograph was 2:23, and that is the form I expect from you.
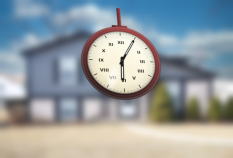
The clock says 6:05
